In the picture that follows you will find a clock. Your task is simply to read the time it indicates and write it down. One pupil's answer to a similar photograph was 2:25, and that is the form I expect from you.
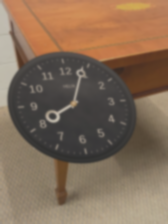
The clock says 8:04
